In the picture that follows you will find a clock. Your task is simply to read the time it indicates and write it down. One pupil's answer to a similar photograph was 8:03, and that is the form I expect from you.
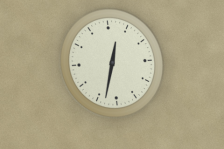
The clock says 12:33
